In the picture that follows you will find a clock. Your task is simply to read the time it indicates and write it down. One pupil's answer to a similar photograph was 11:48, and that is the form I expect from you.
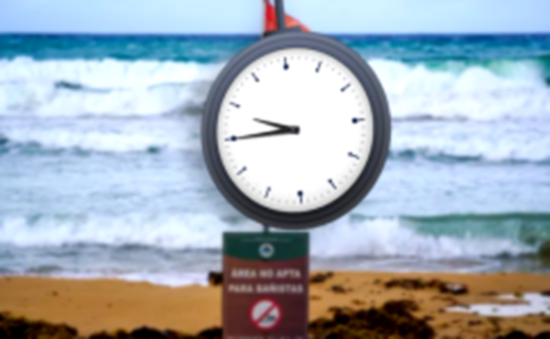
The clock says 9:45
